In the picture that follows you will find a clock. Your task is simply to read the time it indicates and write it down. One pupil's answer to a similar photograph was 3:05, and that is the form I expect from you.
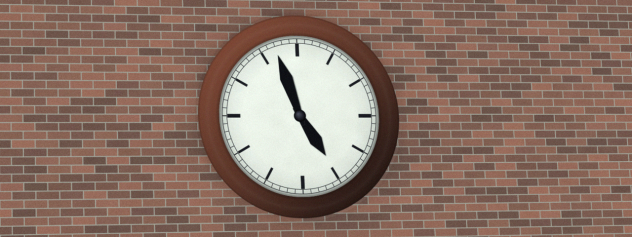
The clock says 4:57
